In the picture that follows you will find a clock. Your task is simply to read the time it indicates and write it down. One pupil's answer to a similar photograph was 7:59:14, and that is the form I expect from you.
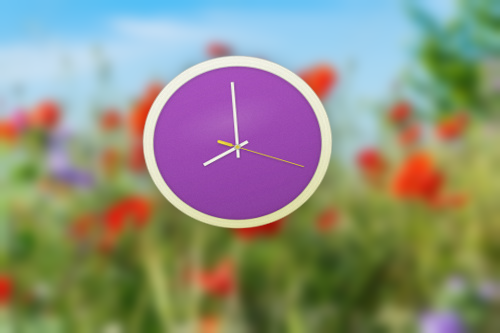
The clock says 7:59:18
